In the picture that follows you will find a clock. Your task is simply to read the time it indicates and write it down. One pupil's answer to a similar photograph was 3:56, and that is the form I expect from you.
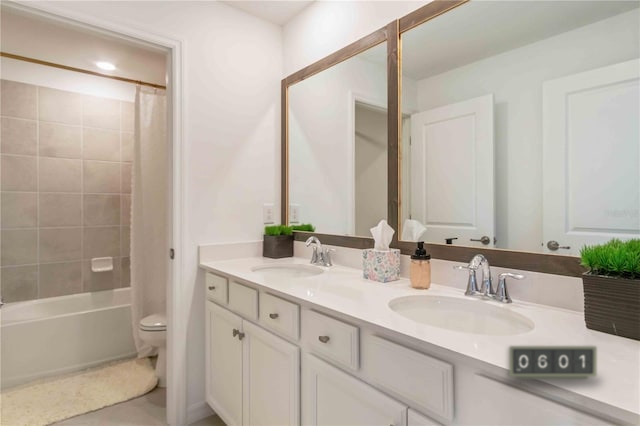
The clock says 6:01
